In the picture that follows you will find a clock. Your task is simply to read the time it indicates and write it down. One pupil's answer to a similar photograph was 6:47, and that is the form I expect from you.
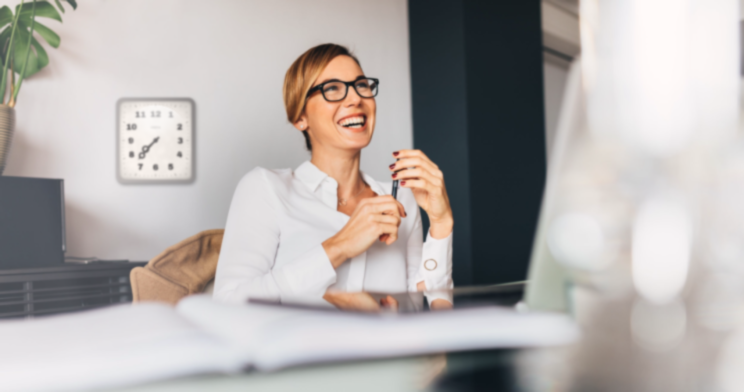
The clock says 7:37
